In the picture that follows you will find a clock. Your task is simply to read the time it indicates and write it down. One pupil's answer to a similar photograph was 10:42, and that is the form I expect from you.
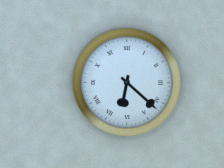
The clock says 6:22
